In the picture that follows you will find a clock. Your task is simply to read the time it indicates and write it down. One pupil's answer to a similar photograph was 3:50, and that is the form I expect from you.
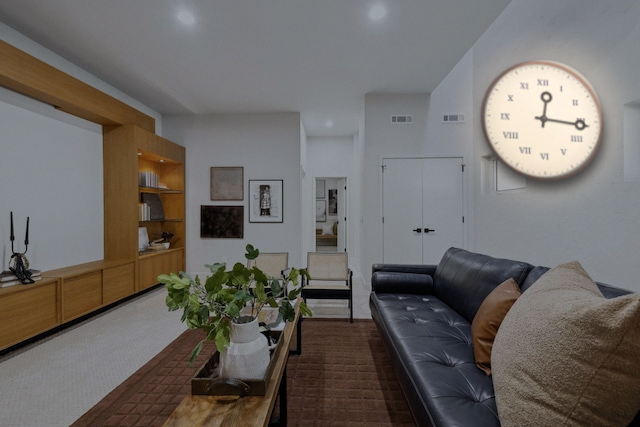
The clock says 12:16
